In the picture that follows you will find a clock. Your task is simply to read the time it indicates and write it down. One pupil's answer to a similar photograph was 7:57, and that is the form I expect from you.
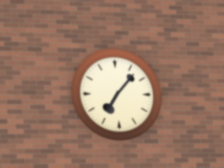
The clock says 7:07
